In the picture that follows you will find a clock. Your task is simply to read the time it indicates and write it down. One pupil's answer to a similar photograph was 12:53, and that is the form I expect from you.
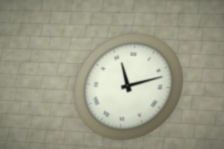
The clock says 11:12
